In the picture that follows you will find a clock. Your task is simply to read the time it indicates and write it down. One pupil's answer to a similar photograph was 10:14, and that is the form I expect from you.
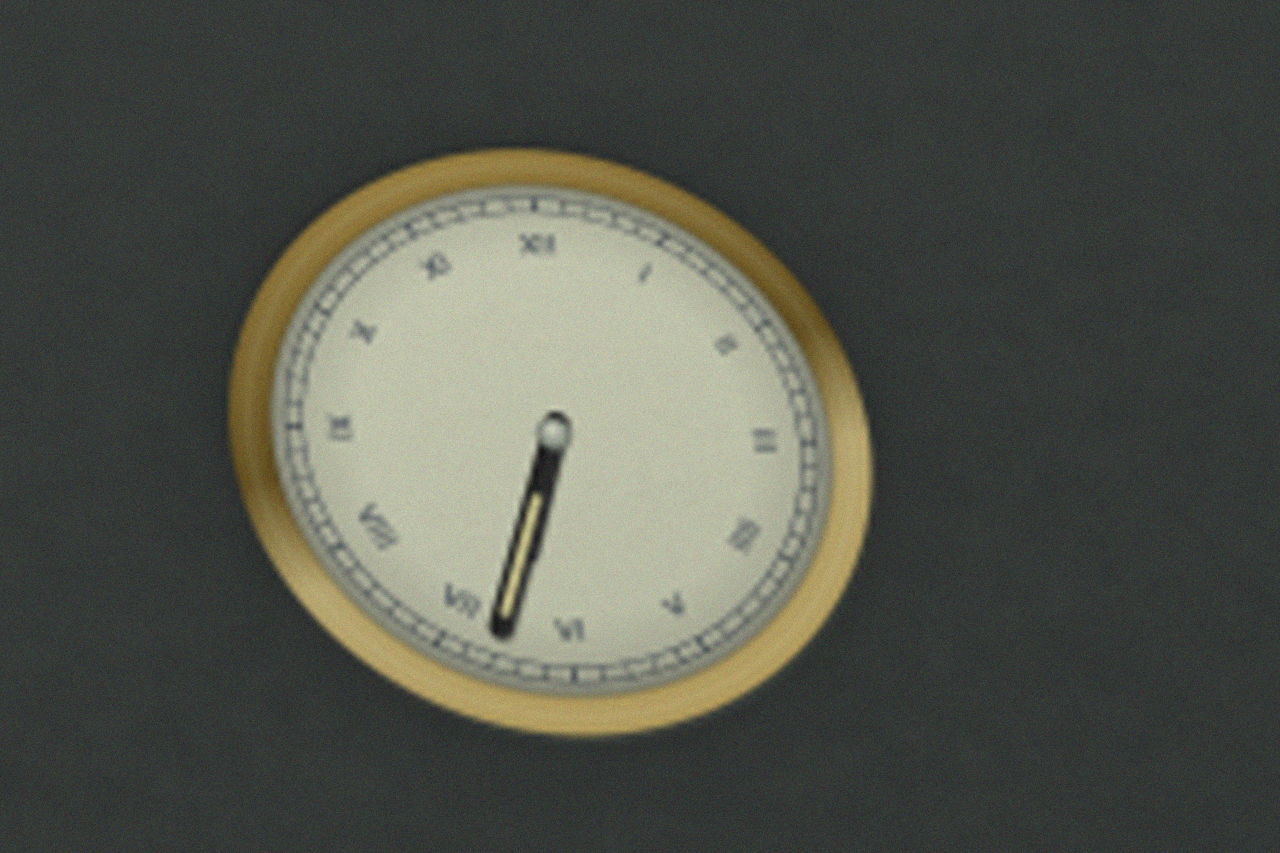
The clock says 6:33
